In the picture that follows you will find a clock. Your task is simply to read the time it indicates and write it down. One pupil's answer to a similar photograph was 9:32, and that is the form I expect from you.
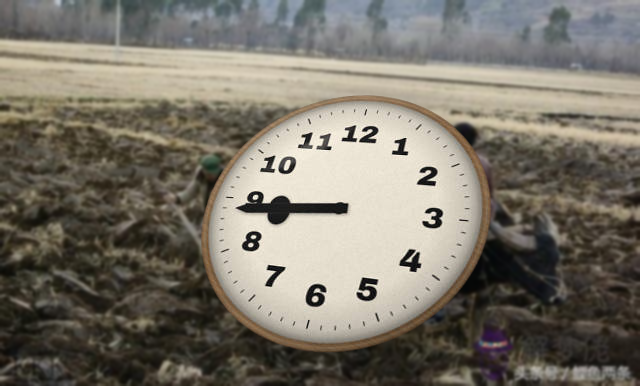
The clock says 8:44
